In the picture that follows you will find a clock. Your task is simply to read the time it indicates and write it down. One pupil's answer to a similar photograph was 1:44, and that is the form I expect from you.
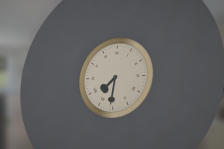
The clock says 7:31
